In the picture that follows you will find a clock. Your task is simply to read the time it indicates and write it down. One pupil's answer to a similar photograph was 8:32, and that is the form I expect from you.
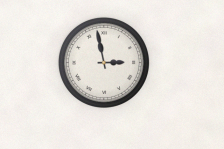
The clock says 2:58
